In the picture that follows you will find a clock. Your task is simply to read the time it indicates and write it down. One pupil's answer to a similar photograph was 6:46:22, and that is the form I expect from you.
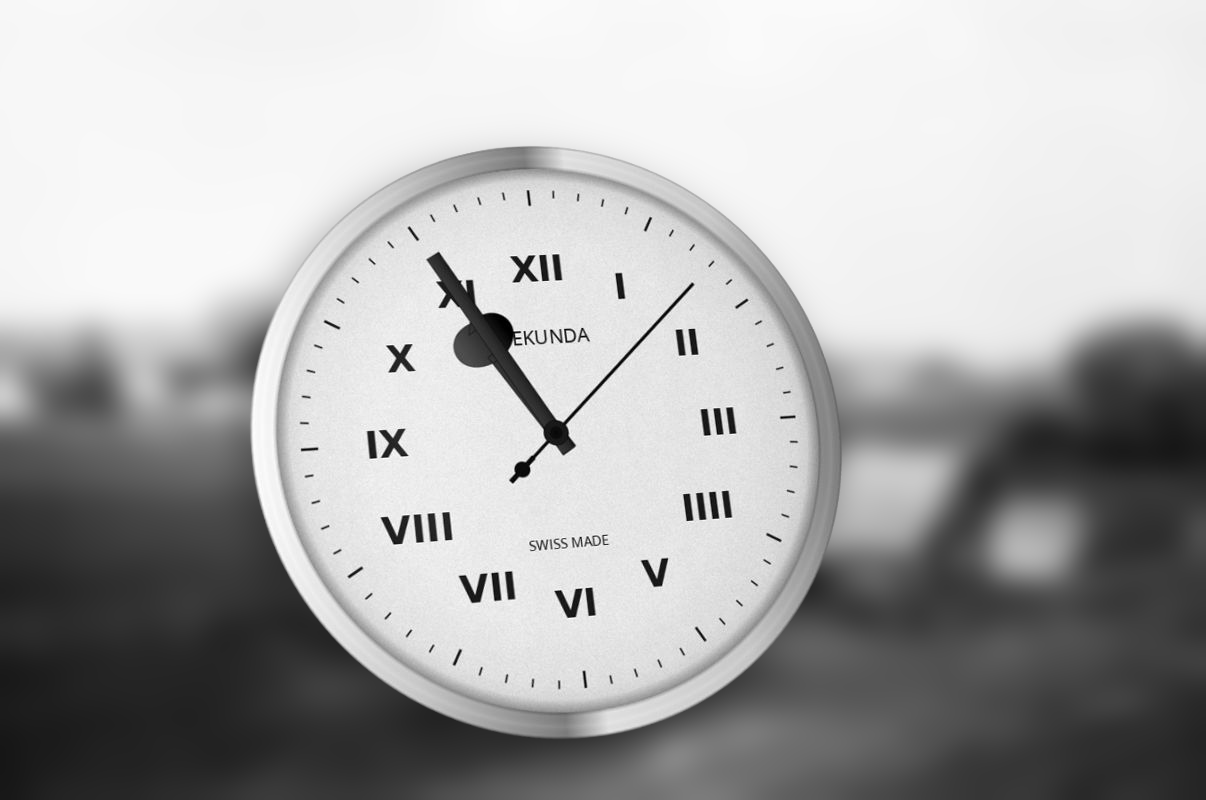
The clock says 10:55:08
